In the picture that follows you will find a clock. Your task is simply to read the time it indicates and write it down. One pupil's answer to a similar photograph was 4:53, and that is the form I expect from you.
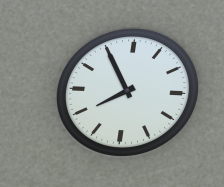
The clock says 7:55
